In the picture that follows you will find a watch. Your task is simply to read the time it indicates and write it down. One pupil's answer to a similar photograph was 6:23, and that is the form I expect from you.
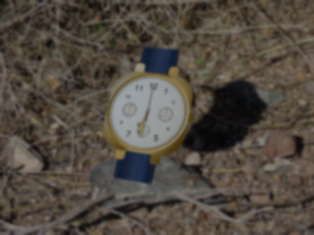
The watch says 6:31
